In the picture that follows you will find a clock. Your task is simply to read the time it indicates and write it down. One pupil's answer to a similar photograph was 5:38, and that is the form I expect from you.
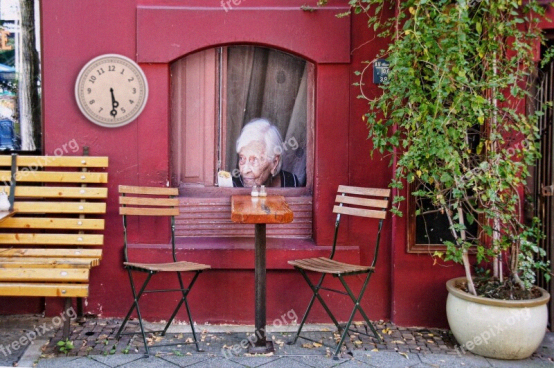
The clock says 5:29
